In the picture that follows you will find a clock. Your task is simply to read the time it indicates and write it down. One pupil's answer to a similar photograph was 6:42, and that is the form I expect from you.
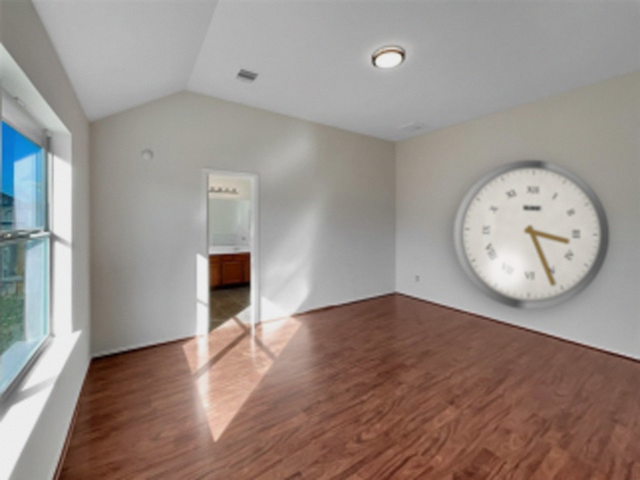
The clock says 3:26
